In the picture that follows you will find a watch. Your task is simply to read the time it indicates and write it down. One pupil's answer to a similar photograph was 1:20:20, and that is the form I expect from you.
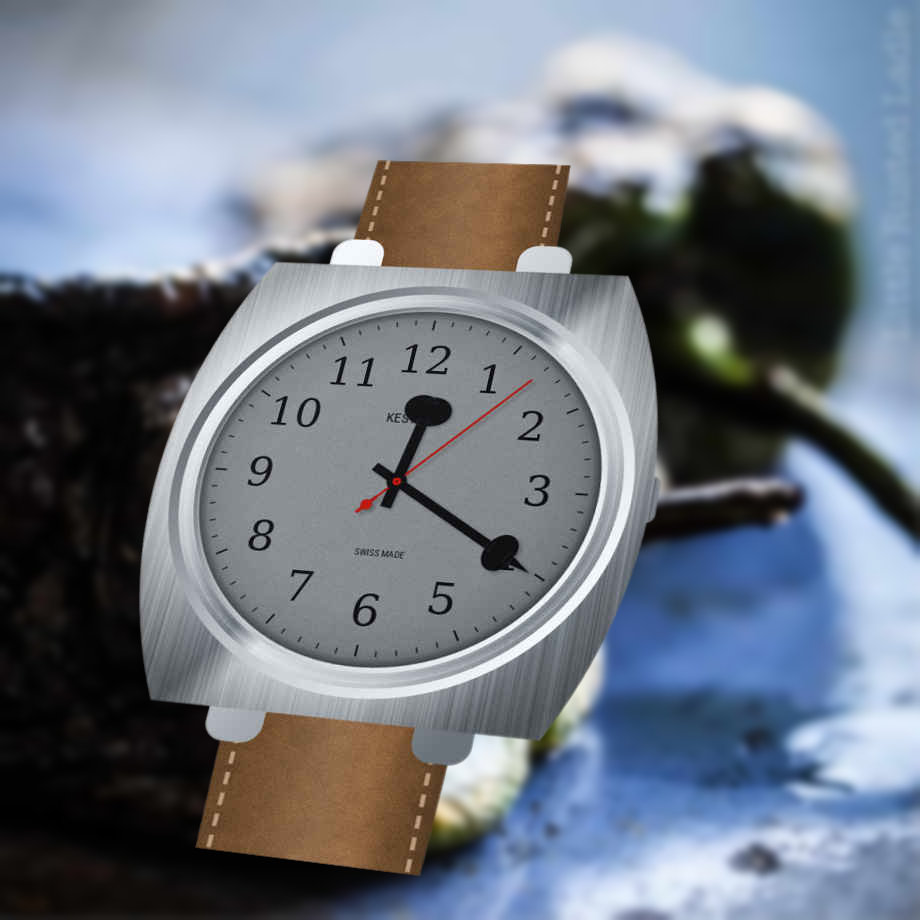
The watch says 12:20:07
